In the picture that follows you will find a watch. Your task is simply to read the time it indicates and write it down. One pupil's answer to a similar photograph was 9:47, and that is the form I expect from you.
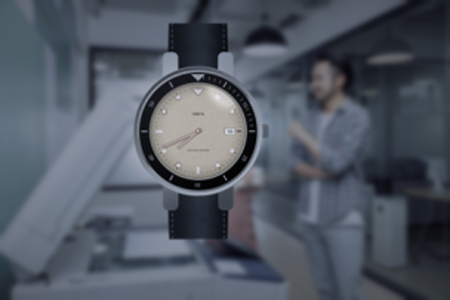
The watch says 7:41
